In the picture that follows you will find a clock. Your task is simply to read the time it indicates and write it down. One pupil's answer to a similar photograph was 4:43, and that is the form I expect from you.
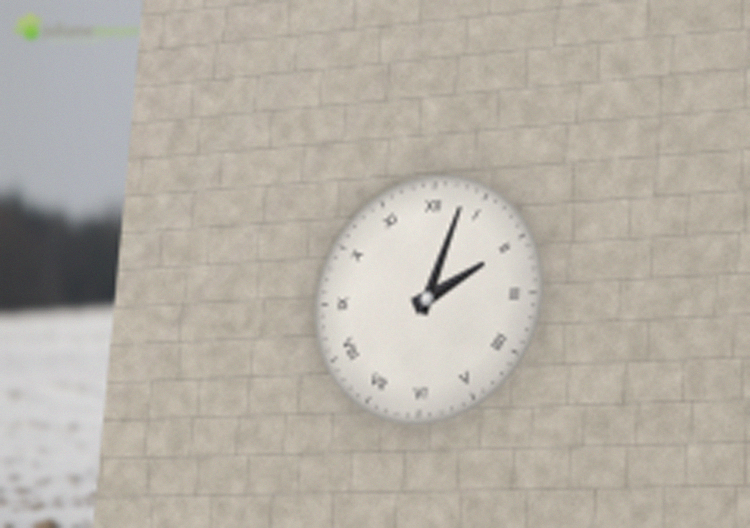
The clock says 2:03
